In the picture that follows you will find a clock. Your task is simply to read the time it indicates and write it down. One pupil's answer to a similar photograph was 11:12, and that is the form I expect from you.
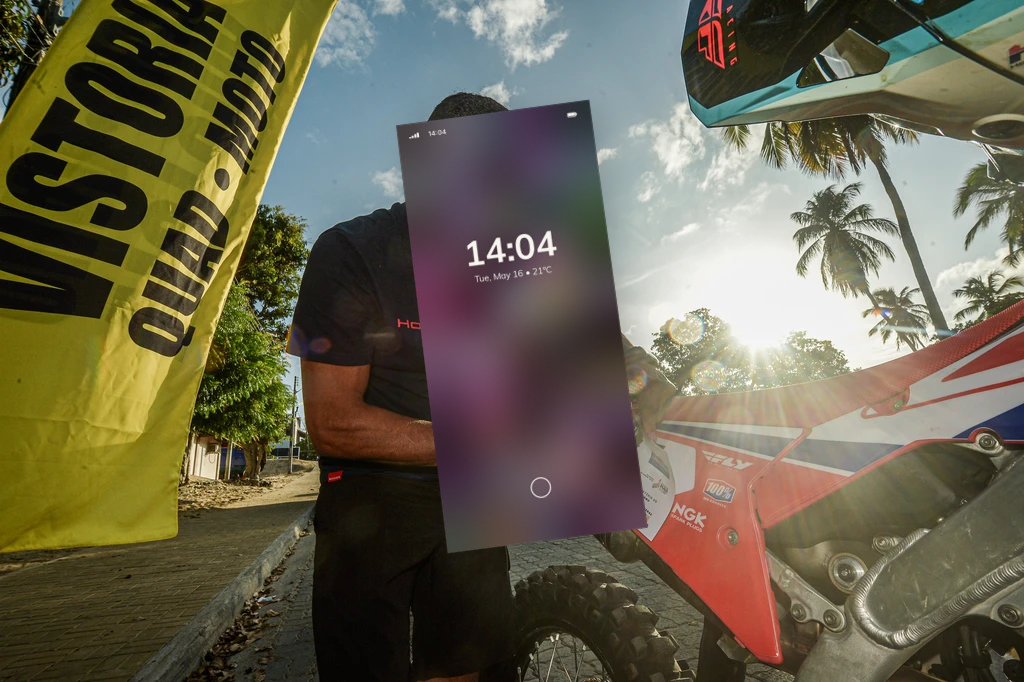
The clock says 14:04
